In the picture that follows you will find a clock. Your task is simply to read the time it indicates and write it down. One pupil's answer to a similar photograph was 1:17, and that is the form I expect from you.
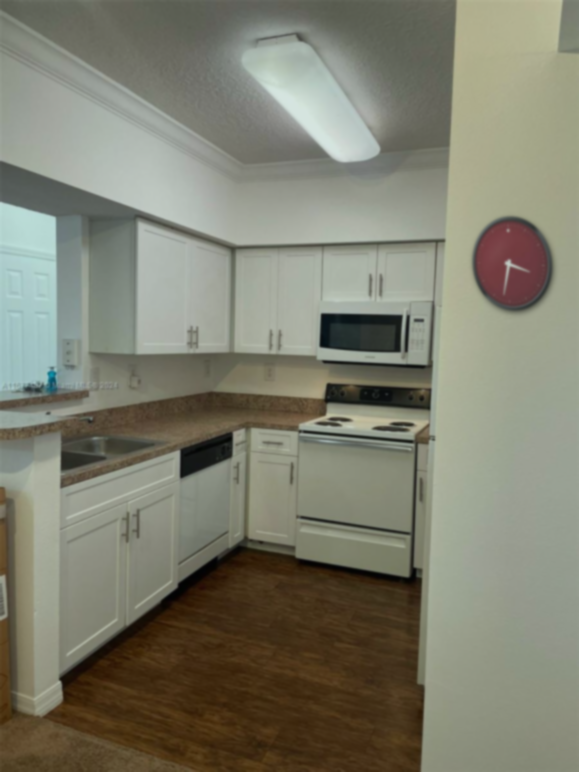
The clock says 3:32
